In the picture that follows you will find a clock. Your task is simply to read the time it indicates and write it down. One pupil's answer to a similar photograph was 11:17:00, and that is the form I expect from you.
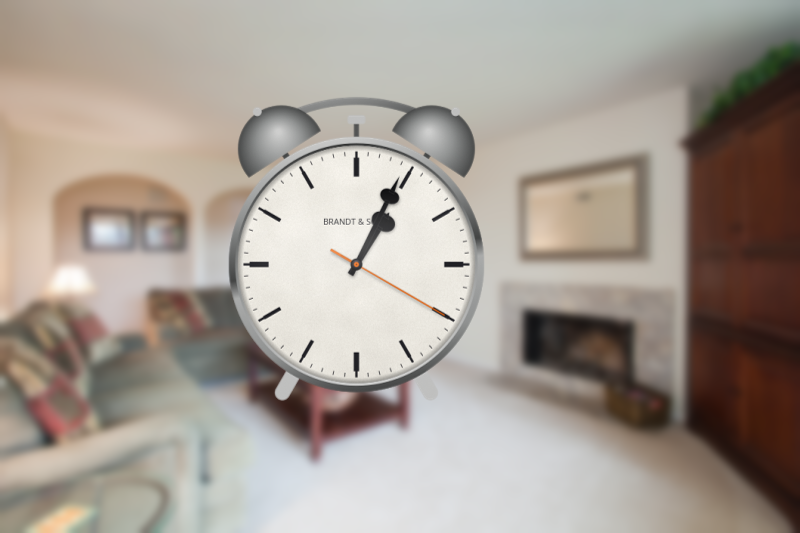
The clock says 1:04:20
